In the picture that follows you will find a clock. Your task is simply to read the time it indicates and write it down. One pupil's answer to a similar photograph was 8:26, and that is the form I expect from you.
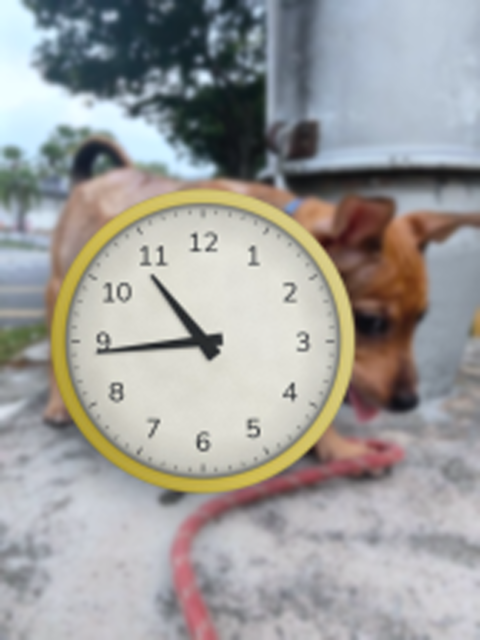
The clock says 10:44
